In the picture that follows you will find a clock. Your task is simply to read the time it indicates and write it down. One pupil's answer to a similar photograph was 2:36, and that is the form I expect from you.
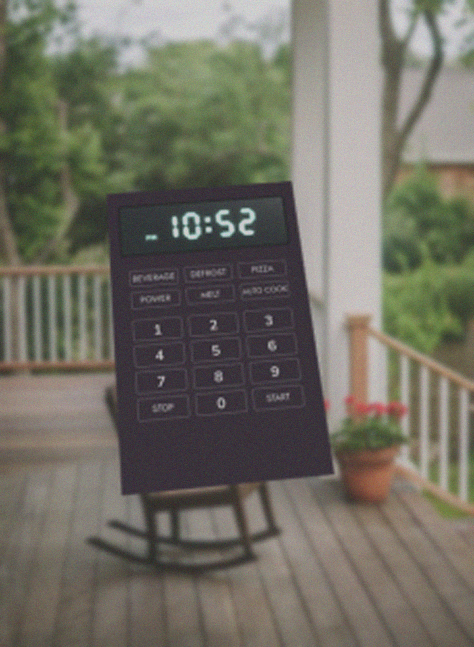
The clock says 10:52
